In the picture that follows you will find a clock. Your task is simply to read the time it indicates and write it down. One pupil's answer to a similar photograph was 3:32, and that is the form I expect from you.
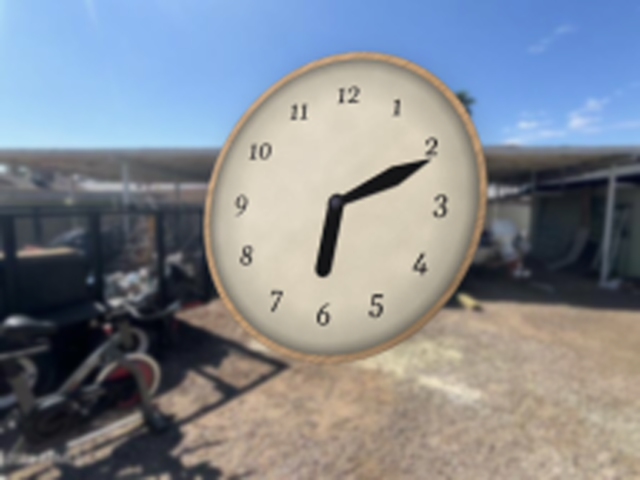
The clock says 6:11
